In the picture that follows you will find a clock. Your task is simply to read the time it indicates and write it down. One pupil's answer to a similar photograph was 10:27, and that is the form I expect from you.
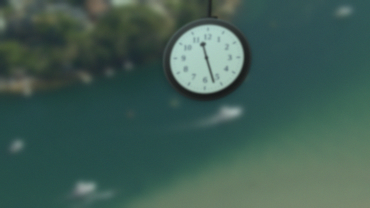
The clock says 11:27
